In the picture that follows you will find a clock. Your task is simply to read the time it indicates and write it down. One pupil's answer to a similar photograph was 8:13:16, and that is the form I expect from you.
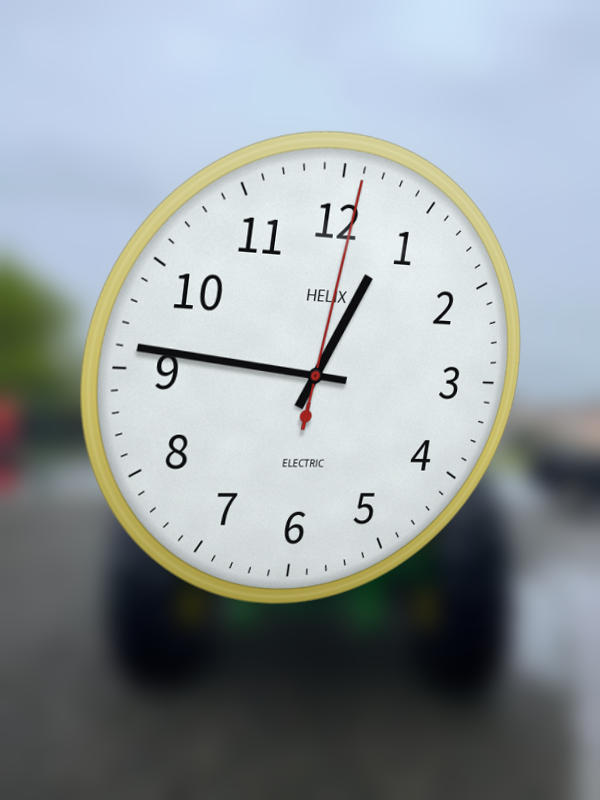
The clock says 12:46:01
